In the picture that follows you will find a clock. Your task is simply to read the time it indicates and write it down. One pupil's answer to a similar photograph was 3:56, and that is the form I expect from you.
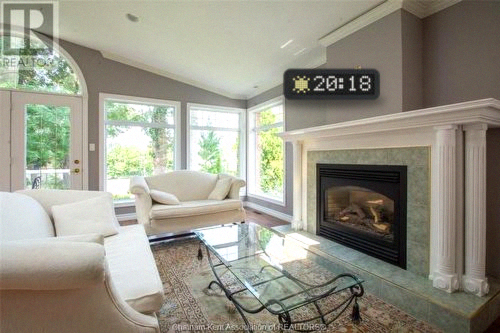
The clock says 20:18
